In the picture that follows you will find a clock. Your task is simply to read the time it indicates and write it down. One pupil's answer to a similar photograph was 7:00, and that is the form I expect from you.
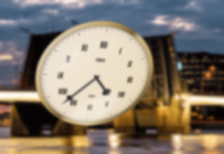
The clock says 4:37
